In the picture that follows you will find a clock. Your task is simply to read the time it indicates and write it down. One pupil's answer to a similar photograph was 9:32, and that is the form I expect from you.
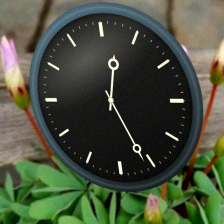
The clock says 12:26
